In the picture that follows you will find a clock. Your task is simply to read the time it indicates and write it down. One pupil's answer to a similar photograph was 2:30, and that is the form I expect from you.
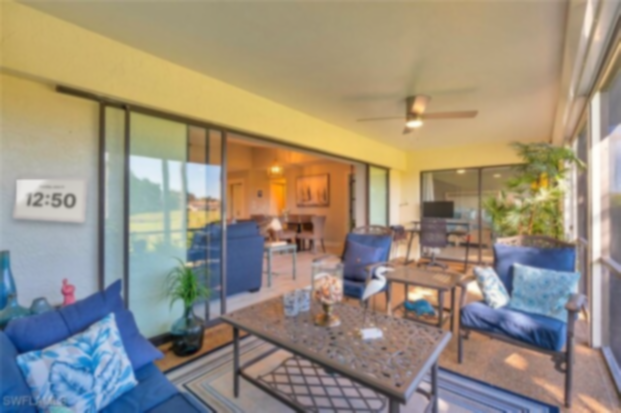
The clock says 12:50
